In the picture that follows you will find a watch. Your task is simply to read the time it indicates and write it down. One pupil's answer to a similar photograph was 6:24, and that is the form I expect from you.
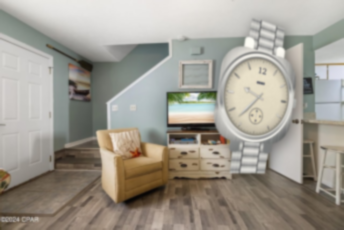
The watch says 9:37
